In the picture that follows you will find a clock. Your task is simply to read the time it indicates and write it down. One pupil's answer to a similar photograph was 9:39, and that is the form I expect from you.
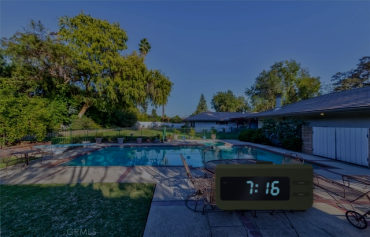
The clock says 7:16
